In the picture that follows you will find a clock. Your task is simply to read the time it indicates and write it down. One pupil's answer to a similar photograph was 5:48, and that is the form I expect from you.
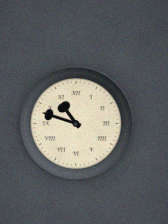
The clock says 10:48
